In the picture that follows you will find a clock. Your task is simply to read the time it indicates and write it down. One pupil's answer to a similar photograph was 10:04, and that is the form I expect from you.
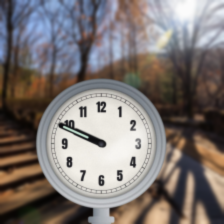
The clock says 9:49
